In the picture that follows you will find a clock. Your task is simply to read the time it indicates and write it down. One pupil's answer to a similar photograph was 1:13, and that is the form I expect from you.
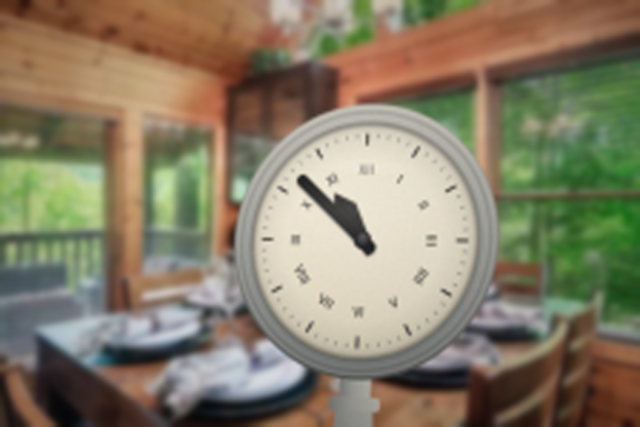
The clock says 10:52
